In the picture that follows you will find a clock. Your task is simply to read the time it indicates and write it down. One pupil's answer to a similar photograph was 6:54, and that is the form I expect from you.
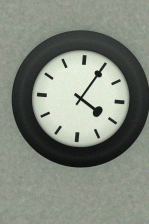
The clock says 4:05
